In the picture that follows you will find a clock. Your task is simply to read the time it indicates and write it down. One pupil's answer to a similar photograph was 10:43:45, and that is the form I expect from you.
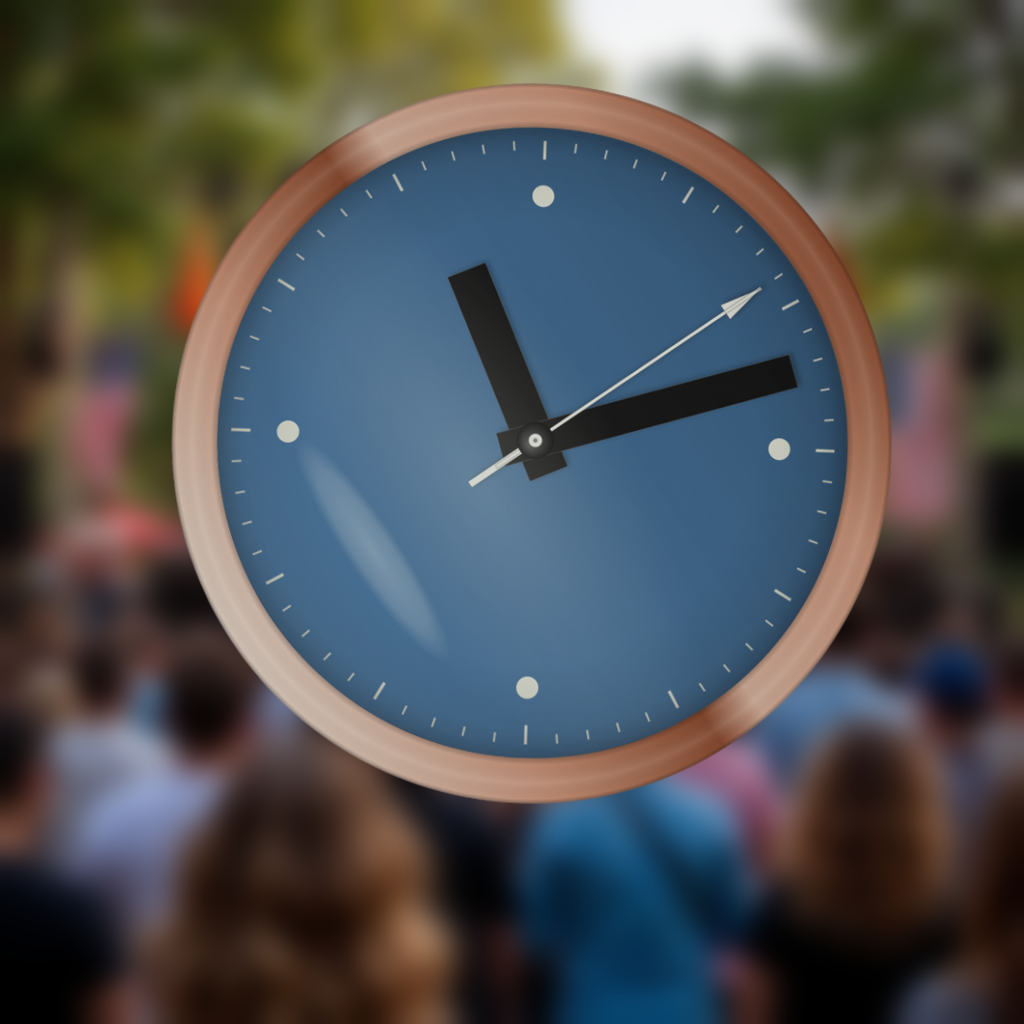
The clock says 11:12:09
